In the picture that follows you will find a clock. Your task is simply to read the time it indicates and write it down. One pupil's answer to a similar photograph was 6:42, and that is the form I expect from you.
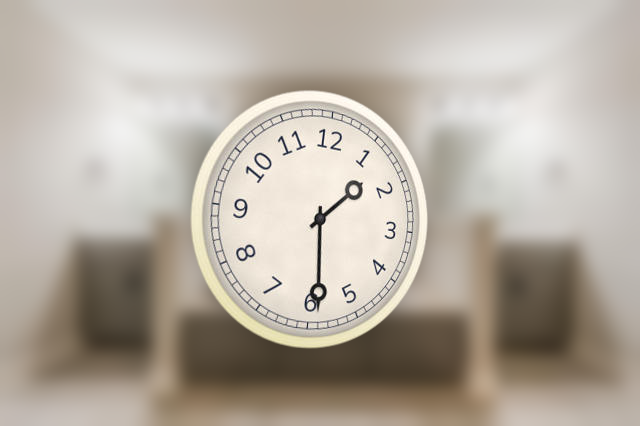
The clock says 1:29
